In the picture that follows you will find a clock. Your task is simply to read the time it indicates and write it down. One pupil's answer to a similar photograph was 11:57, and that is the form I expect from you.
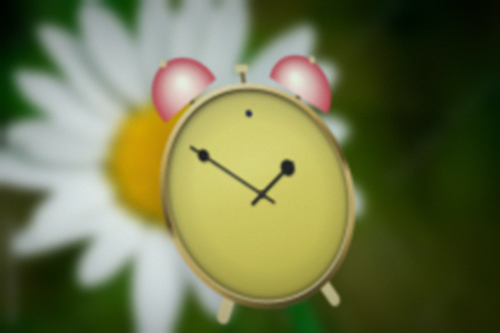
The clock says 1:51
